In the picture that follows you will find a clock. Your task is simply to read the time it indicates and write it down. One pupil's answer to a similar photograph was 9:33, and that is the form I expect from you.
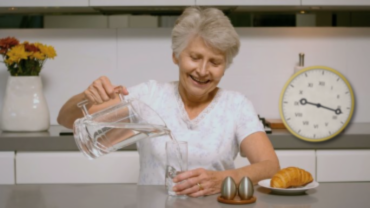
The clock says 9:17
